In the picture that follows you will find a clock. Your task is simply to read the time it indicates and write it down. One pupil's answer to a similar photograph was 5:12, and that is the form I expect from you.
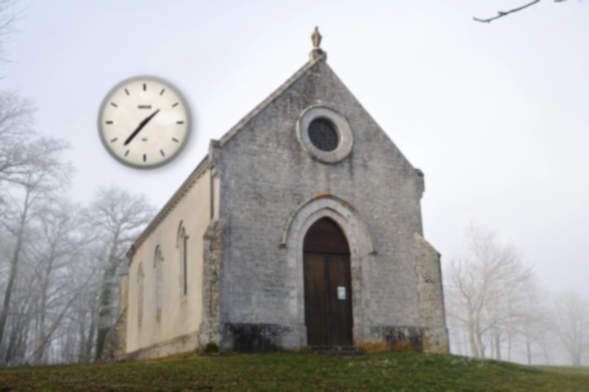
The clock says 1:37
